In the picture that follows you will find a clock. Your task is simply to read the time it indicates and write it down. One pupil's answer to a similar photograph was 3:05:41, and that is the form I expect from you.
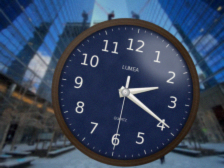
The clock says 2:19:30
